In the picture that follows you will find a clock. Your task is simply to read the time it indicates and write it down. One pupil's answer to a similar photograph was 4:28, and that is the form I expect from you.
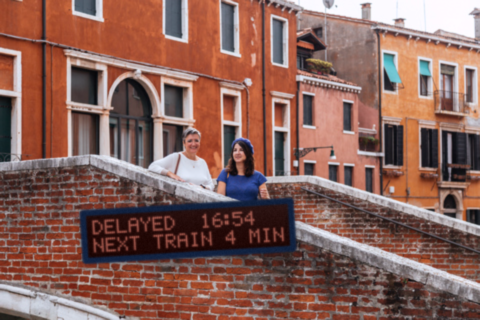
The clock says 16:54
